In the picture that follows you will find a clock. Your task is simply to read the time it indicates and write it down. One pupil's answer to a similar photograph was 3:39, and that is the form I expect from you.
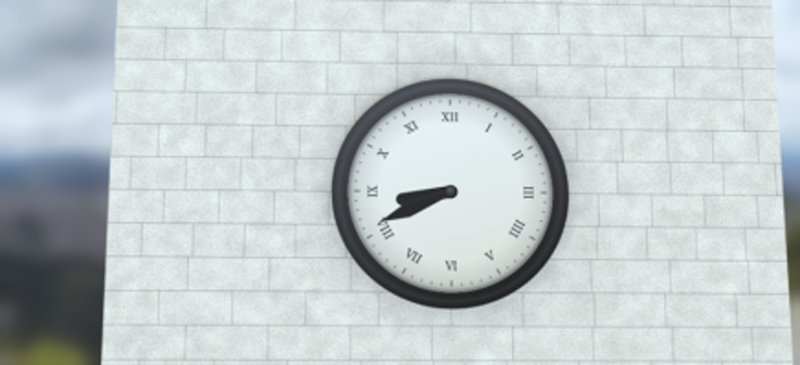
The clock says 8:41
